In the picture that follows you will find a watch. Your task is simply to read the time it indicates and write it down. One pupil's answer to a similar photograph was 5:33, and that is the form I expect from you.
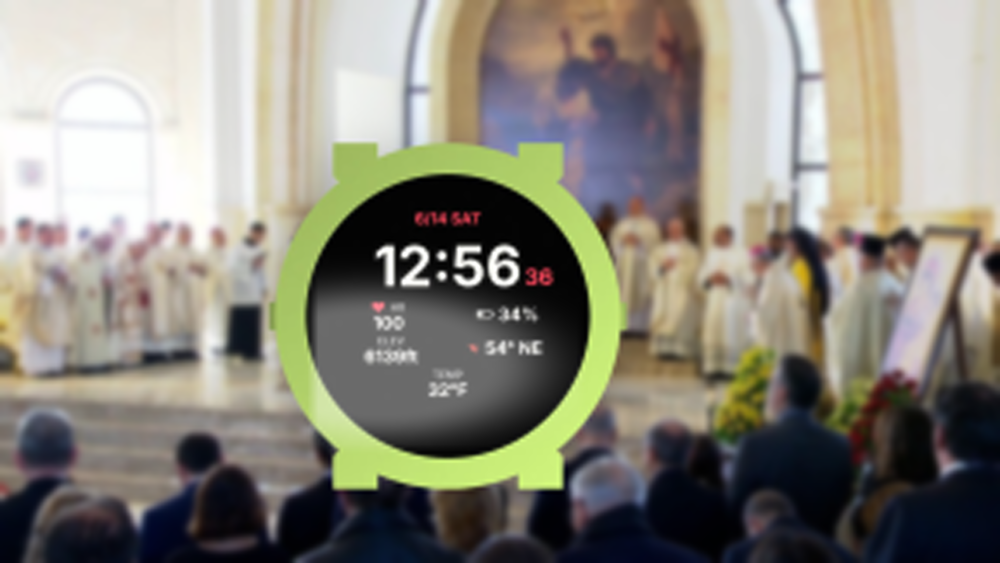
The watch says 12:56
